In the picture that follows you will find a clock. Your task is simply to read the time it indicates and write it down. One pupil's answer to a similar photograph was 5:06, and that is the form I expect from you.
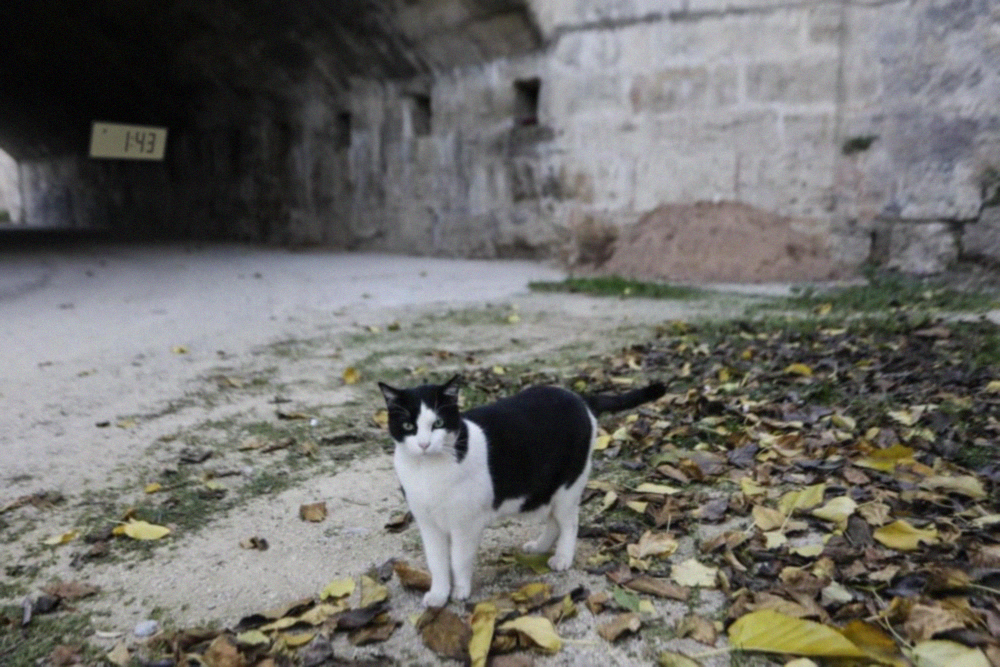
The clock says 1:43
